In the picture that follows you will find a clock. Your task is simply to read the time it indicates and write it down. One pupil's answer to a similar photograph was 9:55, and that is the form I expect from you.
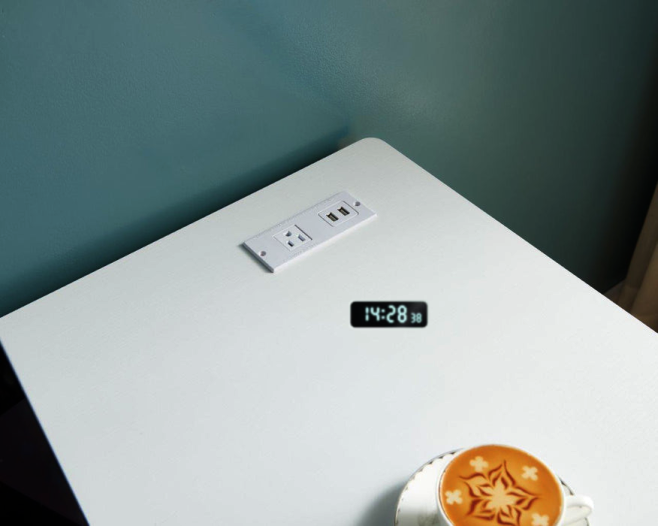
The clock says 14:28
